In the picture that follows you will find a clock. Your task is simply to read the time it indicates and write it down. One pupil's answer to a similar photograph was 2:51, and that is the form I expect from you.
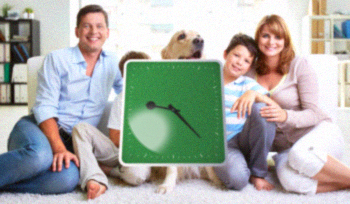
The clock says 9:23
